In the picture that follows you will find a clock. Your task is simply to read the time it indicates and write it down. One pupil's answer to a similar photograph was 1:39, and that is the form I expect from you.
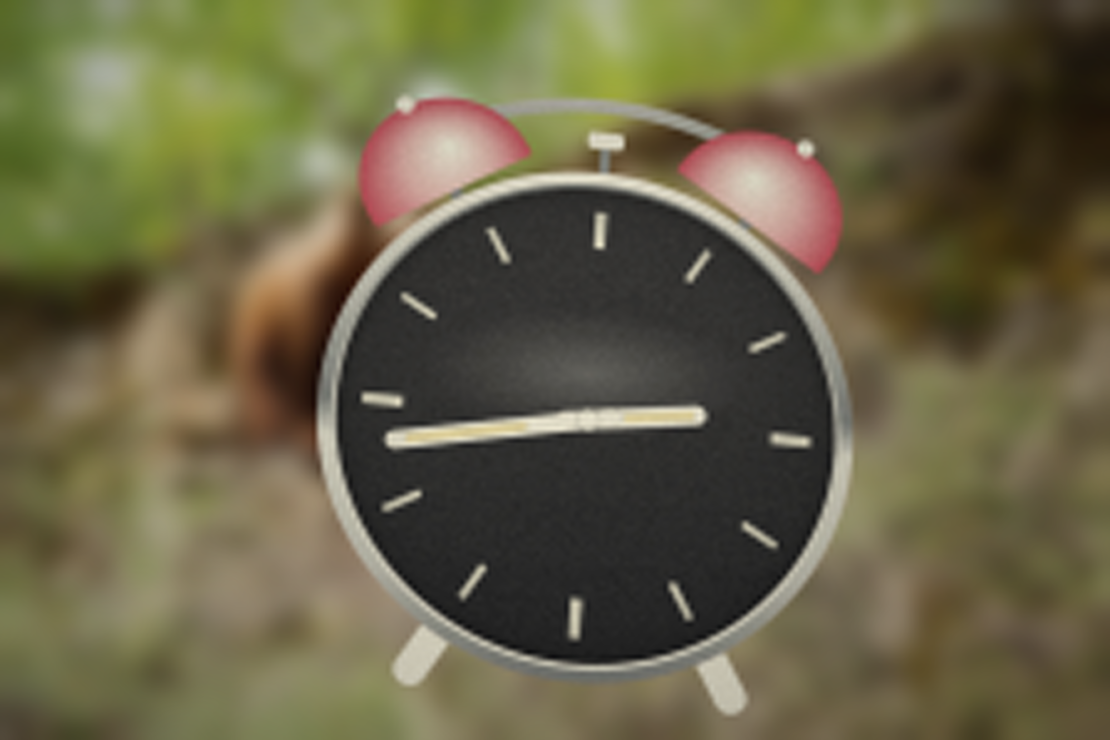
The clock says 2:43
